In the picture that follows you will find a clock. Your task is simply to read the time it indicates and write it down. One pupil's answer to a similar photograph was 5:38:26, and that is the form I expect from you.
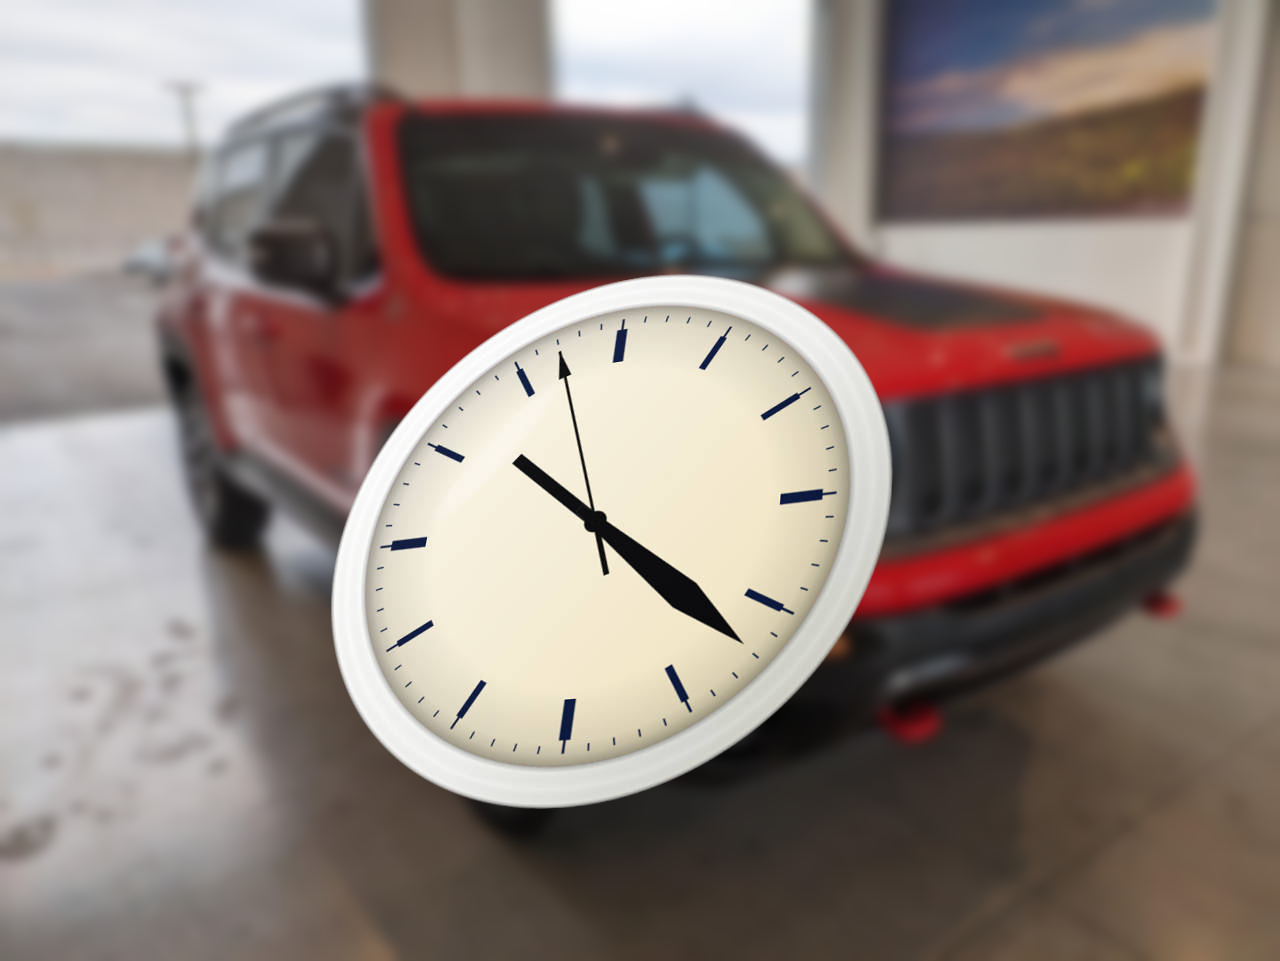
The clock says 10:21:57
